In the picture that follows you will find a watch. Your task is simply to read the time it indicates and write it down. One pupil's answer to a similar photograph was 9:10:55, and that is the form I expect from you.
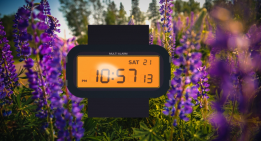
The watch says 10:57:13
